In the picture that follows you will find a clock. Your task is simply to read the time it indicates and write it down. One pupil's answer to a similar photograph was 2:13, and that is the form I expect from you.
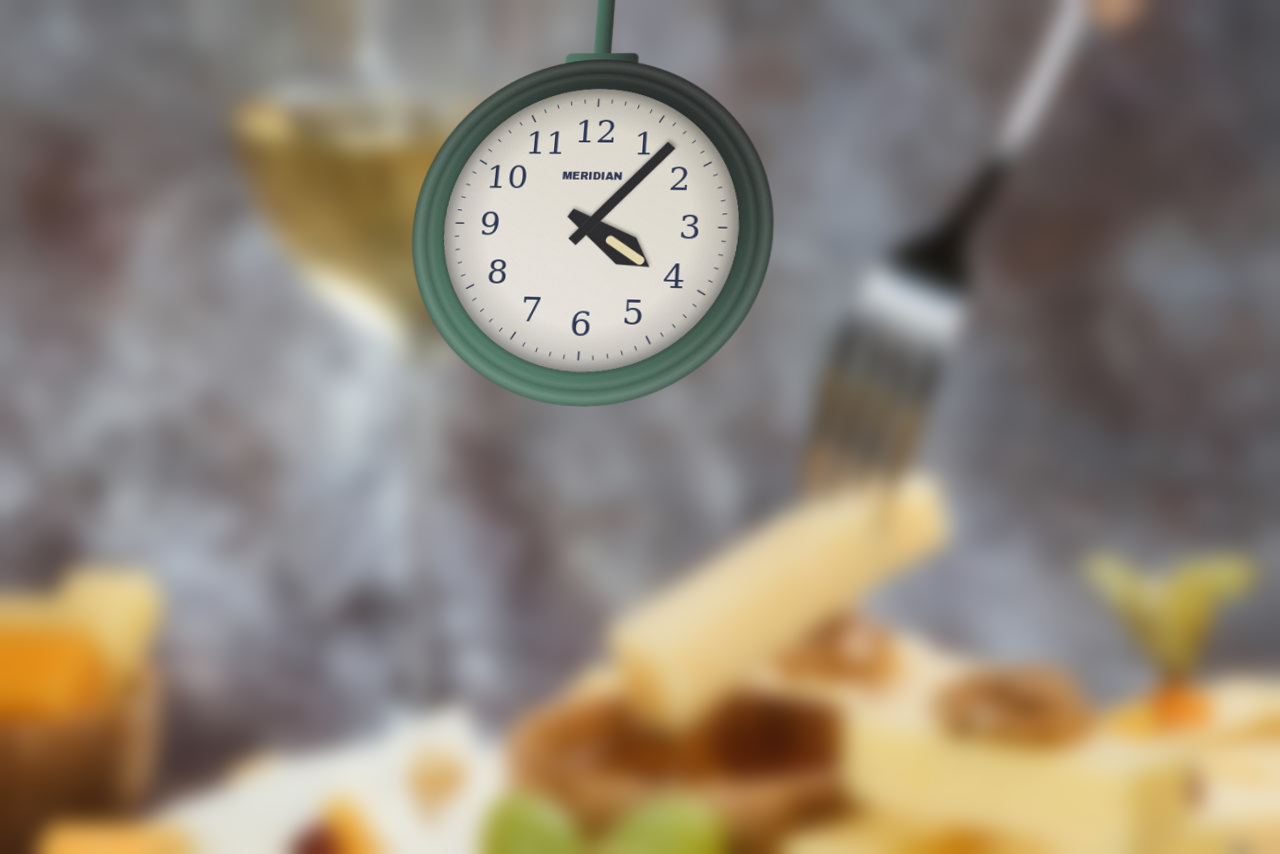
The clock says 4:07
